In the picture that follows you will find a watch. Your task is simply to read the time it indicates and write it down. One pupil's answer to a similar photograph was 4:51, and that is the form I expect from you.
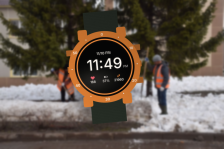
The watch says 11:49
